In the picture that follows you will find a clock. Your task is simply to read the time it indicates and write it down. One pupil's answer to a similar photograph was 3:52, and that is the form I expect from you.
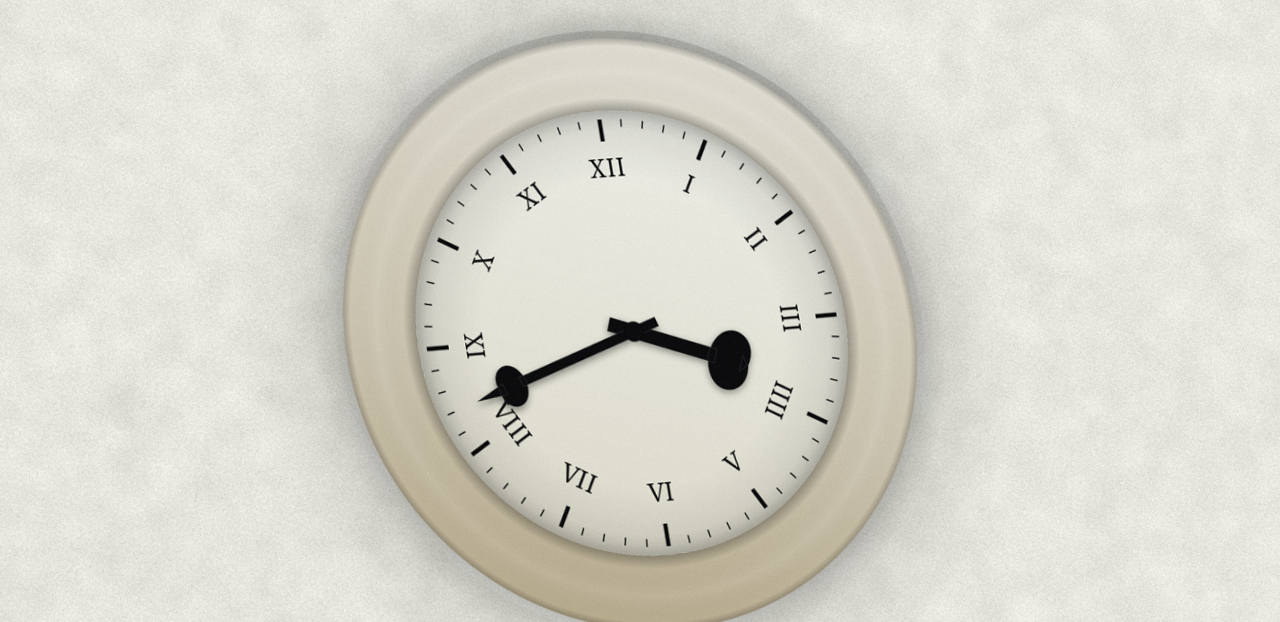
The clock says 3:42
